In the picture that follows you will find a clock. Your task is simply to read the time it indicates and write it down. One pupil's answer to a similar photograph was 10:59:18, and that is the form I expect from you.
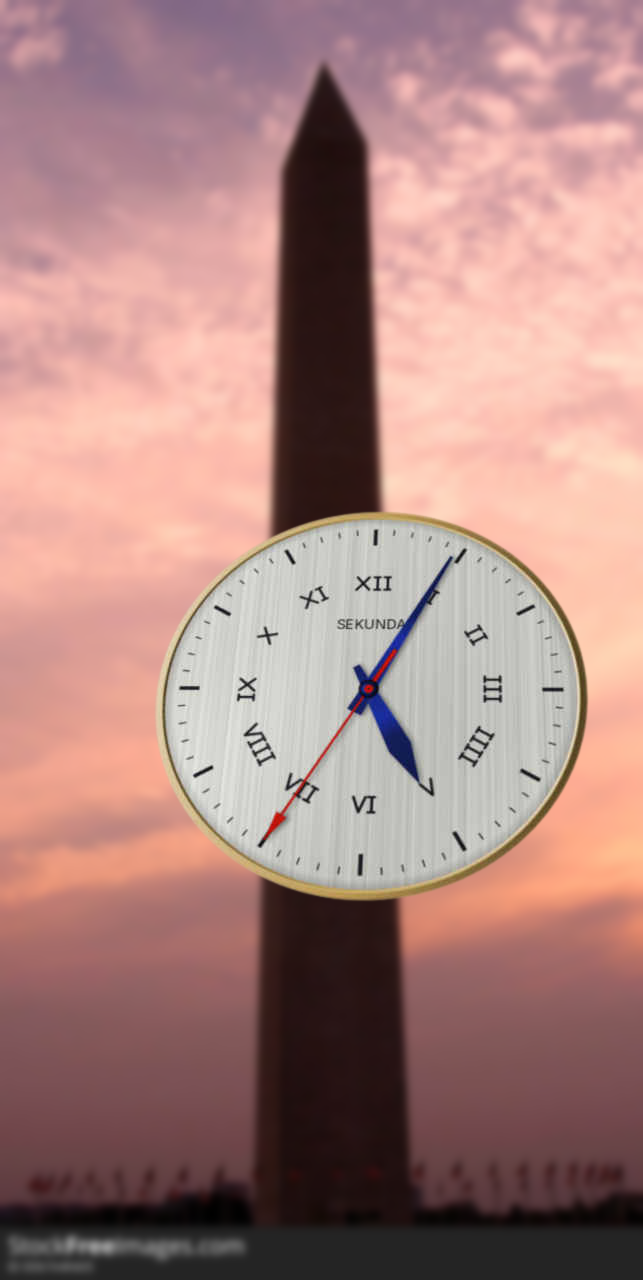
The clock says 5:04:35
